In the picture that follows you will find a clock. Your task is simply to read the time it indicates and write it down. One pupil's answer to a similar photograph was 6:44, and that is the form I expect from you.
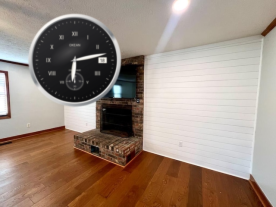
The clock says 6:13
